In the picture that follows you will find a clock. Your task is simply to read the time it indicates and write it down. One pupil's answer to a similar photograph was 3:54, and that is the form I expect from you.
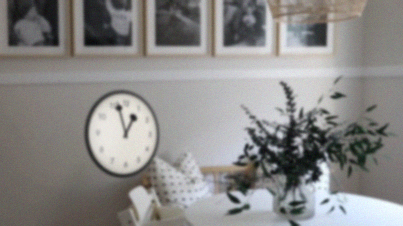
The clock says 12:57
